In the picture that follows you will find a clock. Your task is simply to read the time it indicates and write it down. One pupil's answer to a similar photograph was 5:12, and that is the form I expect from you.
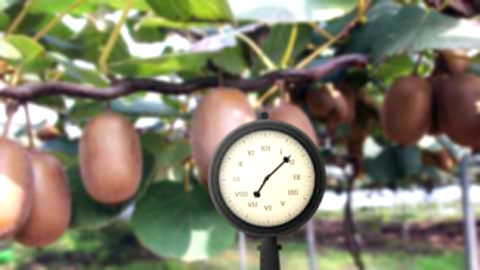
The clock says 7:08
